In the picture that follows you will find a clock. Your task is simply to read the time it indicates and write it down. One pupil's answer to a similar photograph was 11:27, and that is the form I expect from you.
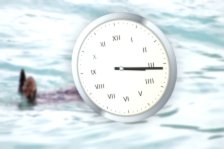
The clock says 3:16
